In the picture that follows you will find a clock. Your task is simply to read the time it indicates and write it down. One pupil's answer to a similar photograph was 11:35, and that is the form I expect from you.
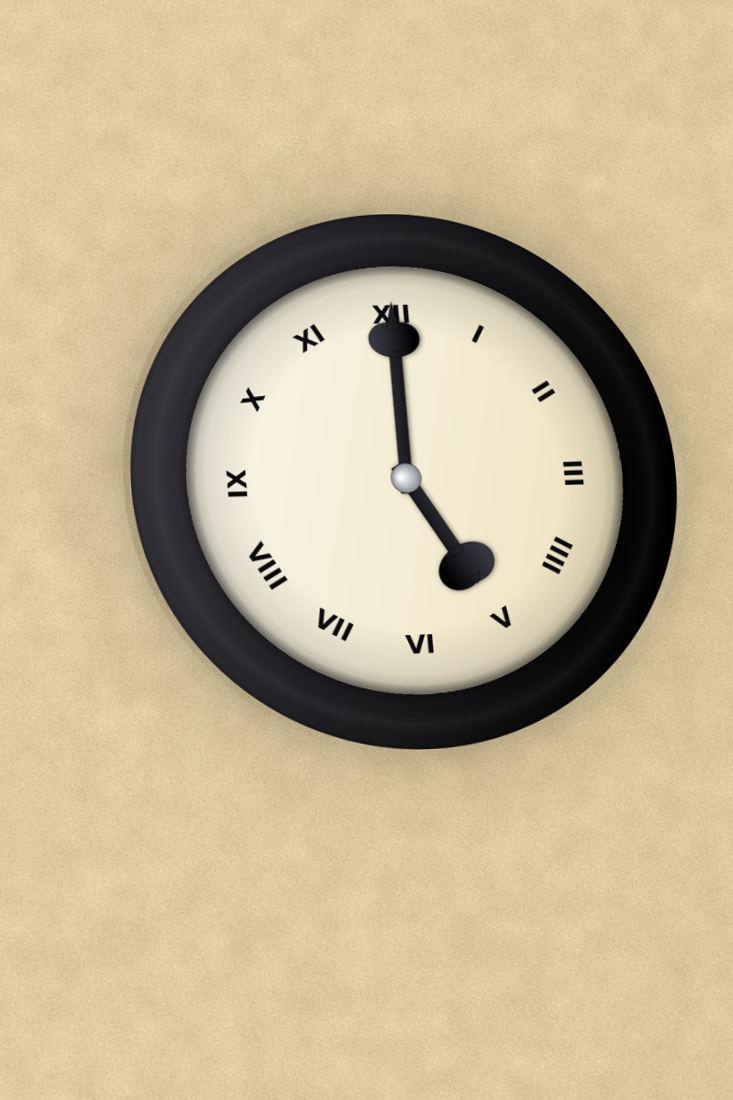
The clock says 5:00
